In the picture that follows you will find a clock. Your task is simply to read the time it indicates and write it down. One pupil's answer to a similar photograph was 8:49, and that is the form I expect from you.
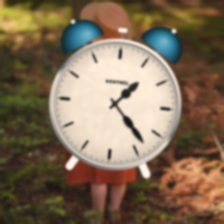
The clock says 1:23
